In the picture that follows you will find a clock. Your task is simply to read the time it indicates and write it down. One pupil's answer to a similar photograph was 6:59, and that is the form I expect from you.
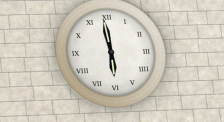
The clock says 5:59
